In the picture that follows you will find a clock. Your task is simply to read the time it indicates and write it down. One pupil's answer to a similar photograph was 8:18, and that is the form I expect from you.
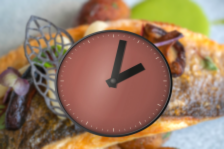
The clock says 2:02
